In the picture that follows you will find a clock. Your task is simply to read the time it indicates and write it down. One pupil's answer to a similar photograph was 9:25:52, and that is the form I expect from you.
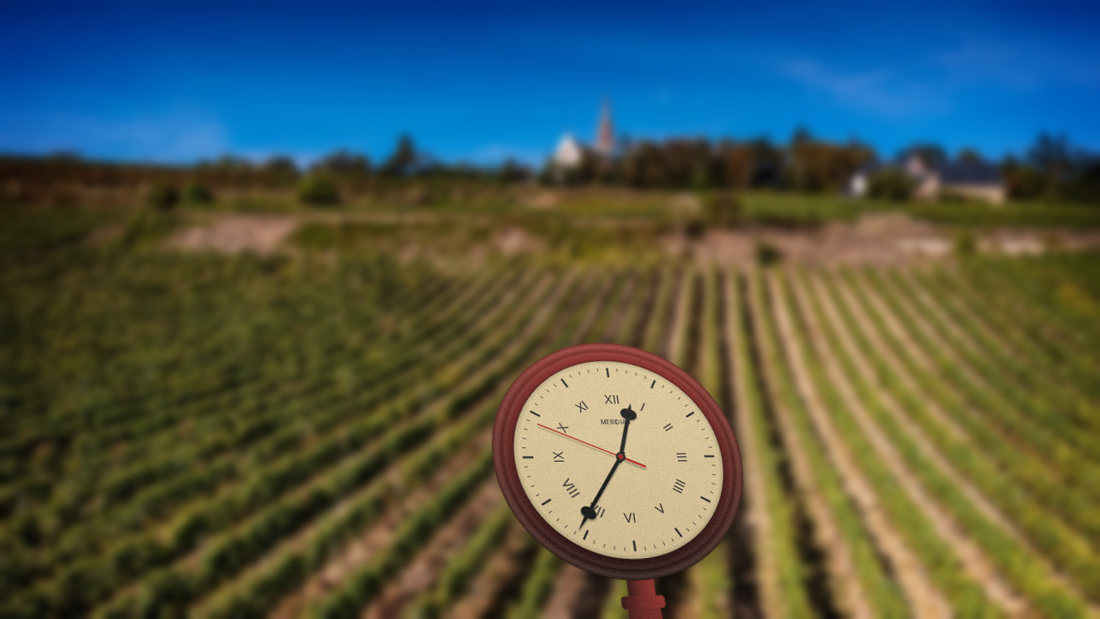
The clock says 12:35:49
